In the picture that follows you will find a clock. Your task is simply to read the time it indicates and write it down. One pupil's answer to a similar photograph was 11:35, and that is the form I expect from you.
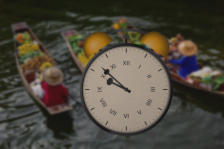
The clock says 9:52
